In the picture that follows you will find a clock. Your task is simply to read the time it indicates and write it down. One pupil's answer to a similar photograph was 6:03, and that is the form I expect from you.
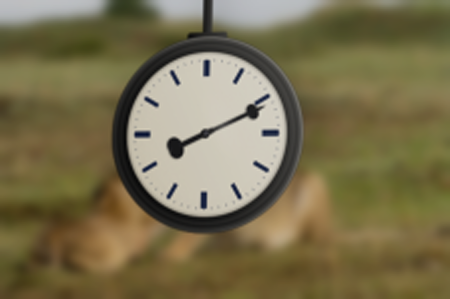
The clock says 8:11
